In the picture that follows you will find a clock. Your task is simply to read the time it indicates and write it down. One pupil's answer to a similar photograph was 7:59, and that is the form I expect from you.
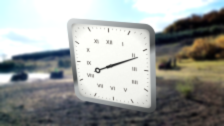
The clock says 8:11
